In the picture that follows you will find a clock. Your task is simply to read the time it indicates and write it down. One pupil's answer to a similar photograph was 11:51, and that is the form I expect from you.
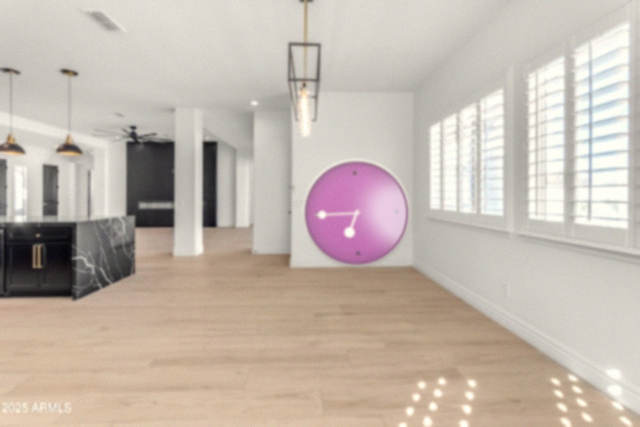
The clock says 6:45
